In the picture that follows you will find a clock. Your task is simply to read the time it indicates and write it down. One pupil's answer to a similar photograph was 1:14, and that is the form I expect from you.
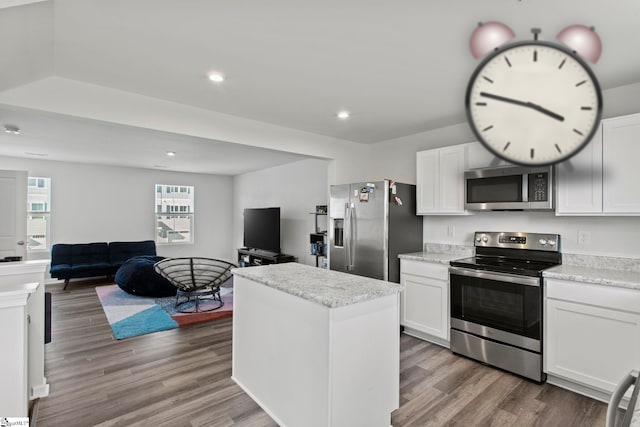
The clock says 3:47
